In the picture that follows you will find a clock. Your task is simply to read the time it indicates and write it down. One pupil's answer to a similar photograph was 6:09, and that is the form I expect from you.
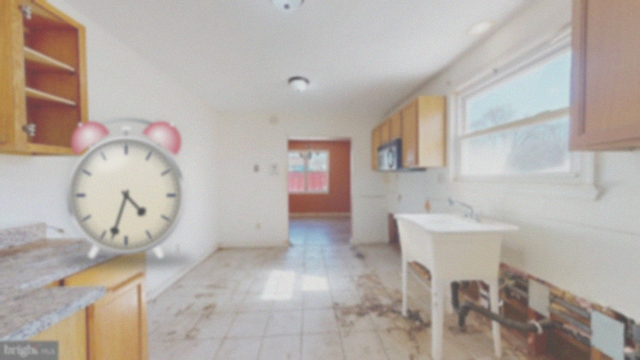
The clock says 4:33
